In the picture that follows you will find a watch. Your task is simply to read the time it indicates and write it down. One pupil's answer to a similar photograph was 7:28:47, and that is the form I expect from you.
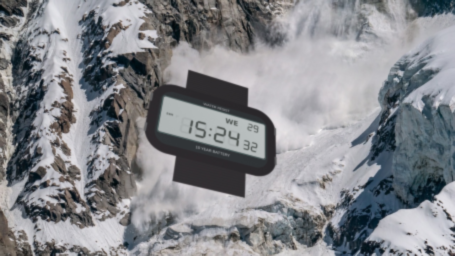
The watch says 15:24:32
